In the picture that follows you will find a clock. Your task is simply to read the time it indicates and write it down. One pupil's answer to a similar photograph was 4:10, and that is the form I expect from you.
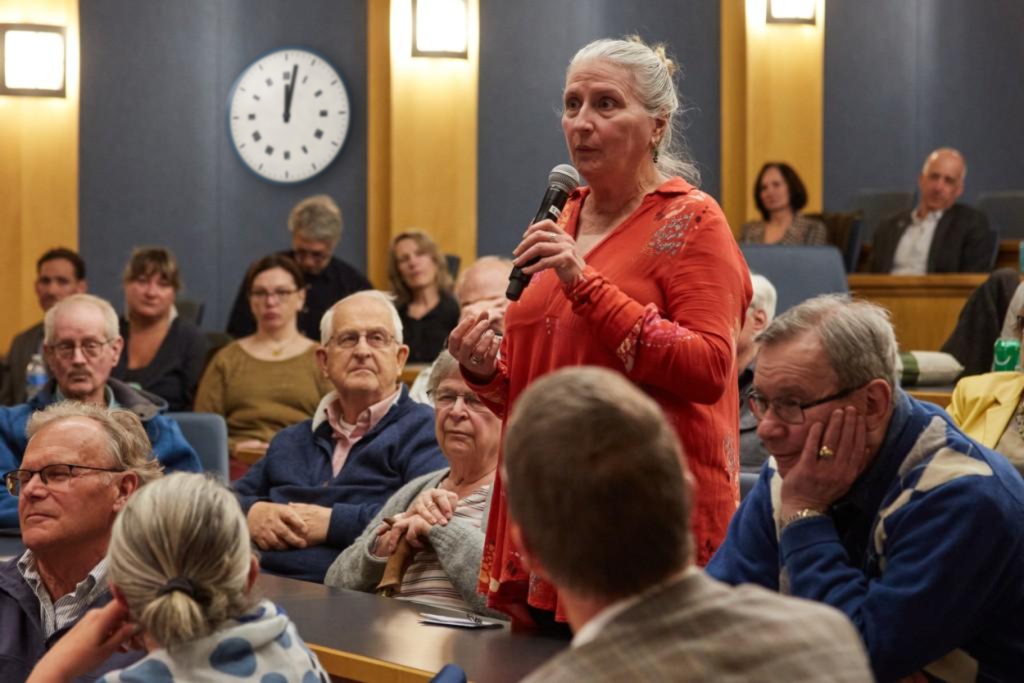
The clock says 12:02
